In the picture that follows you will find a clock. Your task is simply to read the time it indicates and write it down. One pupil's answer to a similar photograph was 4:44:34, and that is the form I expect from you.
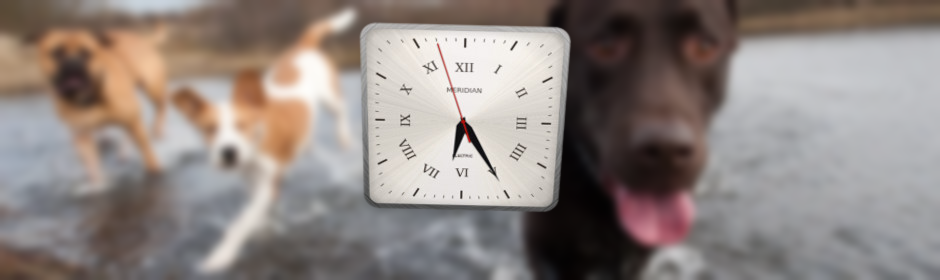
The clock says 6:24:57
